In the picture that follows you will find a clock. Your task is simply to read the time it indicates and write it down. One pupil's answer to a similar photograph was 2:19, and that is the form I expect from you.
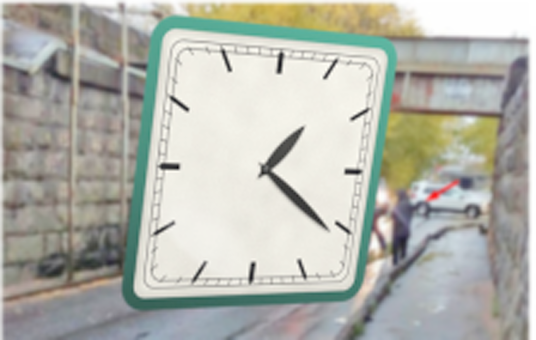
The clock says 1:21
